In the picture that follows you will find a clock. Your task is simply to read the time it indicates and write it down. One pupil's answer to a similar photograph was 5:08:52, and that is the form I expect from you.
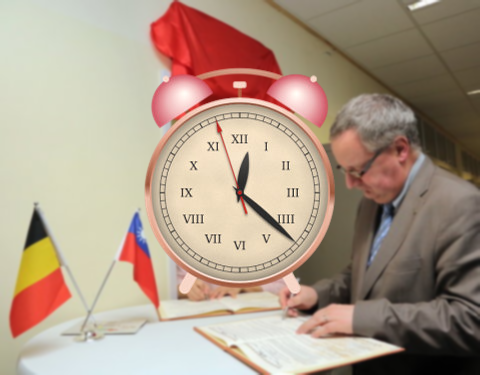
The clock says 12:21:57
